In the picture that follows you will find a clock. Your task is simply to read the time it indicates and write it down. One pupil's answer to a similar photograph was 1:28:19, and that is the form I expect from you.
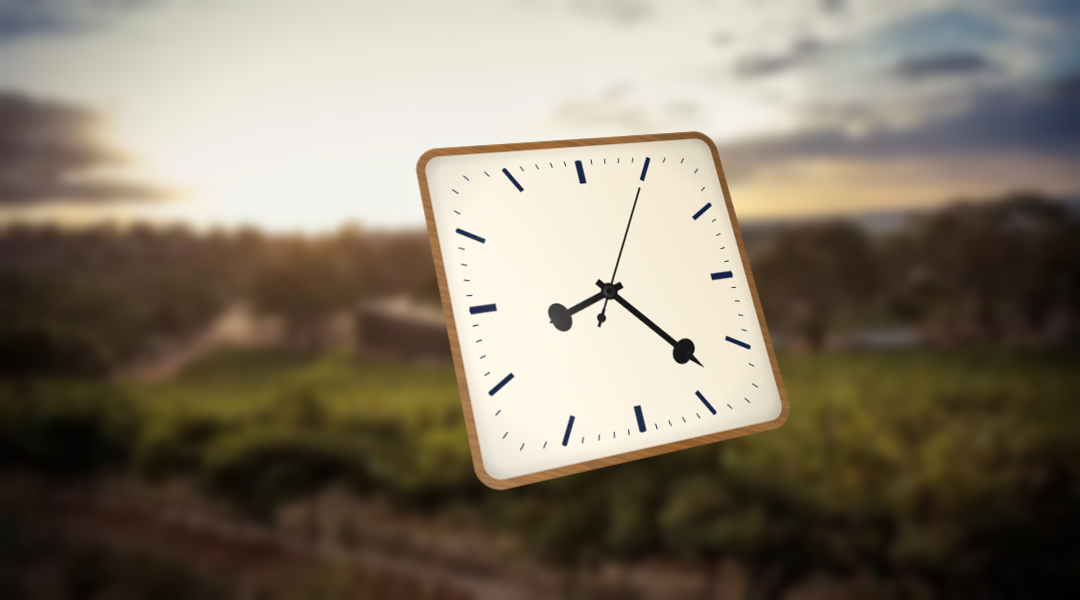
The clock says 8:23:05
